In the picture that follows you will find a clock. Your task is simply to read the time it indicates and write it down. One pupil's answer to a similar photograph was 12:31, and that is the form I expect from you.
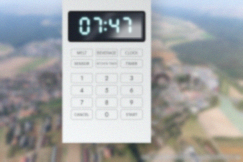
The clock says 7:47
